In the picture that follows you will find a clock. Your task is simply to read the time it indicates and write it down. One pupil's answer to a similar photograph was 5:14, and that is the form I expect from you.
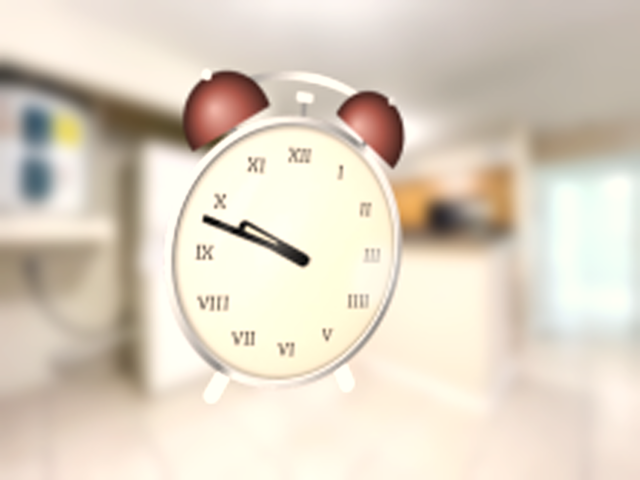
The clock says 9:48
